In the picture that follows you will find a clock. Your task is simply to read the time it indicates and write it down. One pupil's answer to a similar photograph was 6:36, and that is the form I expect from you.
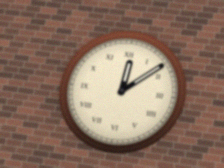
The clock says 12:08
